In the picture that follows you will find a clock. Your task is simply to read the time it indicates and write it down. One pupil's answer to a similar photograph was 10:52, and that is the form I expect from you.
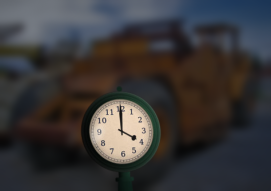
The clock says 4:00
